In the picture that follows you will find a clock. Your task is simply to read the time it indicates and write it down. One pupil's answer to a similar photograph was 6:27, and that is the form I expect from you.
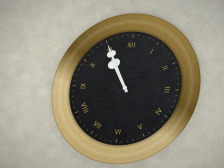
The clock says 10:55
